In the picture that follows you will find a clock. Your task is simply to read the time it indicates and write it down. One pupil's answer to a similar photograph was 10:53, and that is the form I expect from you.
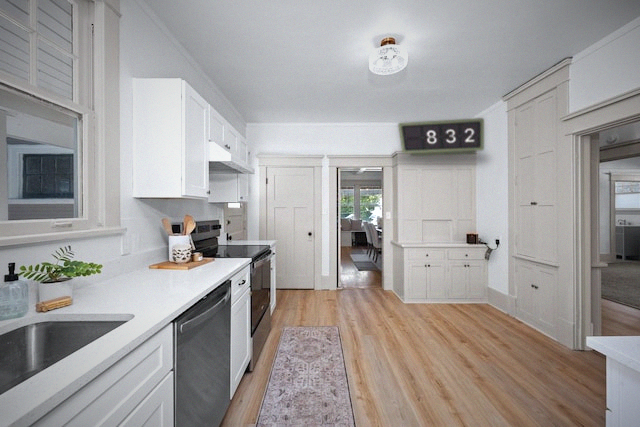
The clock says 8:32
